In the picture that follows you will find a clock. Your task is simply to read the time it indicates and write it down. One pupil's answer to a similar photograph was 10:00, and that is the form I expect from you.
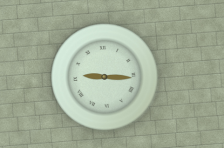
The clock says 9:16
